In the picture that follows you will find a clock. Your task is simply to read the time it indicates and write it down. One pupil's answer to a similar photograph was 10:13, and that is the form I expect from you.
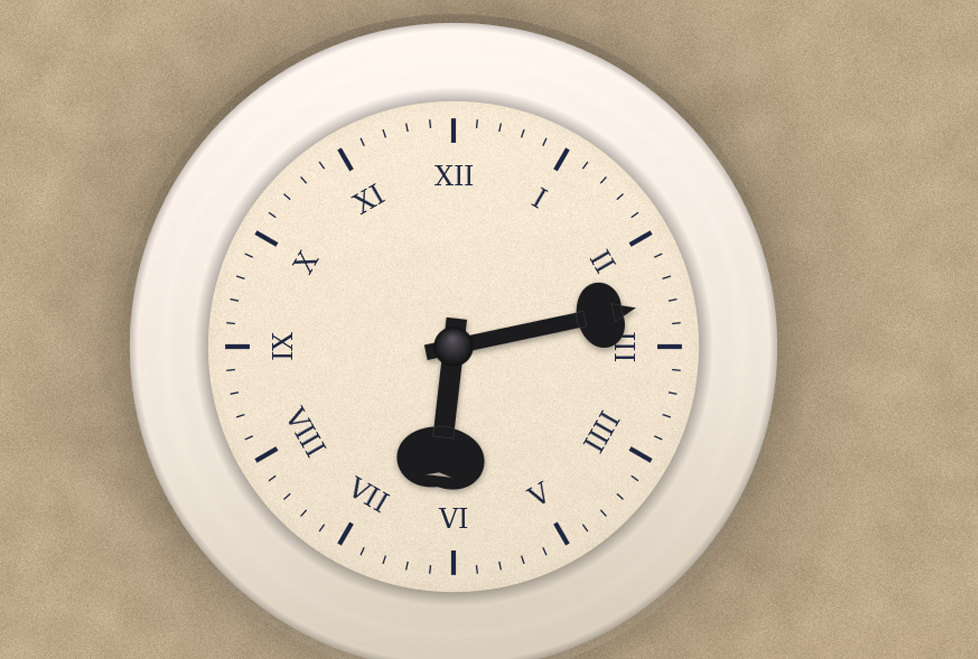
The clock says 6:13
